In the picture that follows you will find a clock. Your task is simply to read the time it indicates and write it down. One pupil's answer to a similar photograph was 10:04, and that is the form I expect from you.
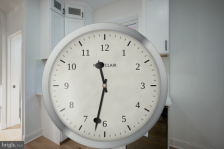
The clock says 11:32
